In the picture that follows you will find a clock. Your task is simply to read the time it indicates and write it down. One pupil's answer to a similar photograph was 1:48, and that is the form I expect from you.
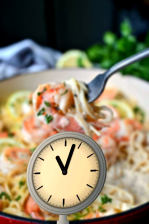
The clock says 11:03
